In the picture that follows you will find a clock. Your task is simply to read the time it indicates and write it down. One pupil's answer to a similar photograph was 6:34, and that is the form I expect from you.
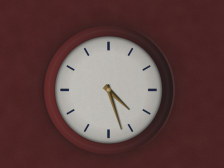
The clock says 4:27
